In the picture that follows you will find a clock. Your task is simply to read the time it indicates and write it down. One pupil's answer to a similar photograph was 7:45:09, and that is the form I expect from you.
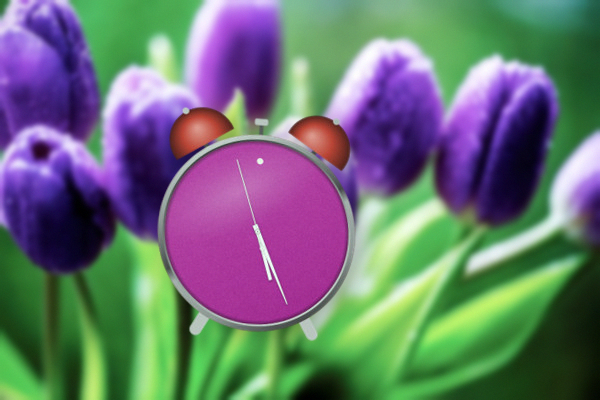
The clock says 5:25:57
